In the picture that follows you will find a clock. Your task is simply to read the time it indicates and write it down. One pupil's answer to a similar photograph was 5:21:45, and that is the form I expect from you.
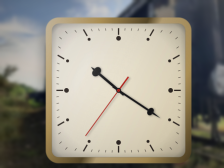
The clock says 10:20:36
